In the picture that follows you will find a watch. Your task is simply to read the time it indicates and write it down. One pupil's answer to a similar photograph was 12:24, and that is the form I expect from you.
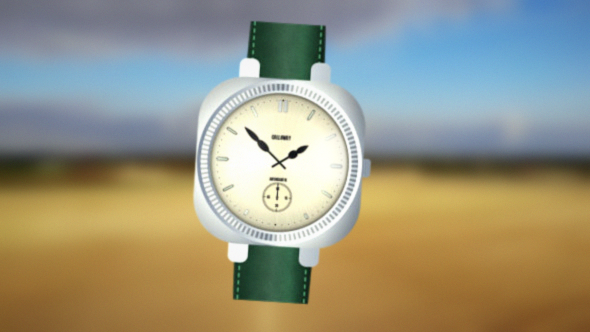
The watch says 1:52
